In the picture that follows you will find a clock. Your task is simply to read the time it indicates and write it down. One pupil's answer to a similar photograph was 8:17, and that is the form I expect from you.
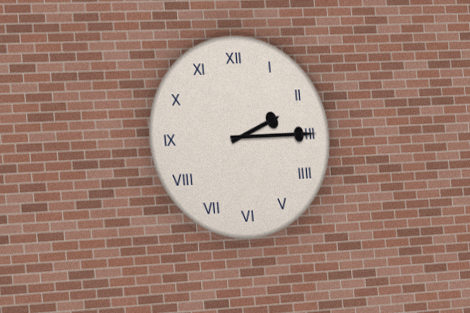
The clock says 2:15
